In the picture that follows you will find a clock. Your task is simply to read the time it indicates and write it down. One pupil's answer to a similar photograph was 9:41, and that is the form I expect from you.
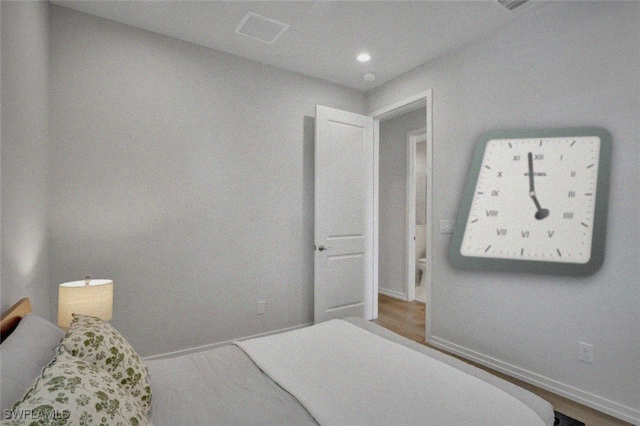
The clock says 4:58
